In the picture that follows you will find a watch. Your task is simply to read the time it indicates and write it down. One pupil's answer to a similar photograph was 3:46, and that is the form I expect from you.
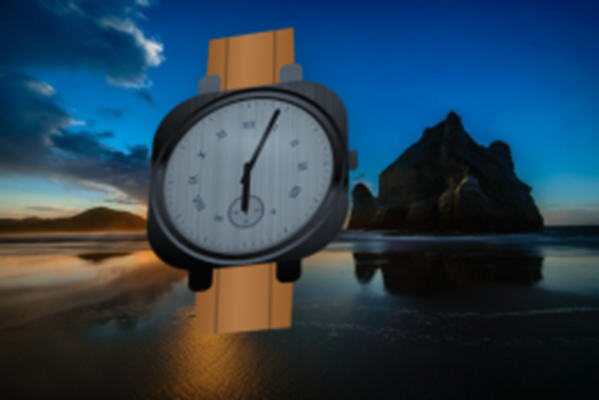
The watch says 6:04
